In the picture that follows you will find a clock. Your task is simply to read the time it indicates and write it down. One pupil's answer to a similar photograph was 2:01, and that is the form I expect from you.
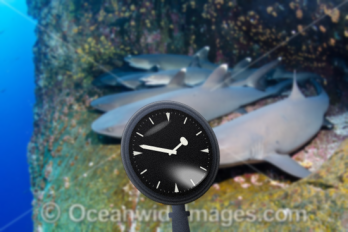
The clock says 1:47
